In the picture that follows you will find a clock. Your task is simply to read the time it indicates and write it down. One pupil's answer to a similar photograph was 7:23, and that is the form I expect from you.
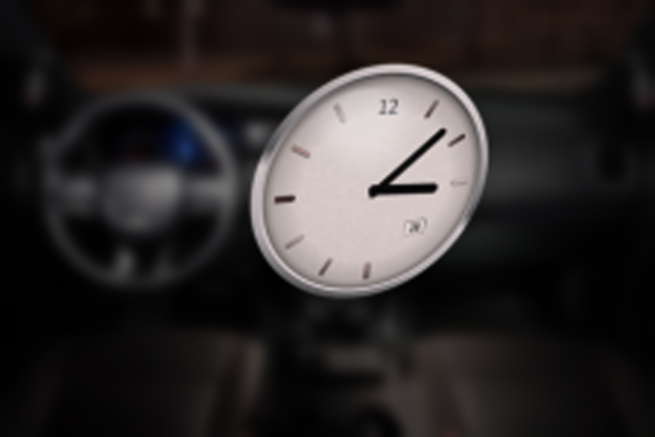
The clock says 3:08
